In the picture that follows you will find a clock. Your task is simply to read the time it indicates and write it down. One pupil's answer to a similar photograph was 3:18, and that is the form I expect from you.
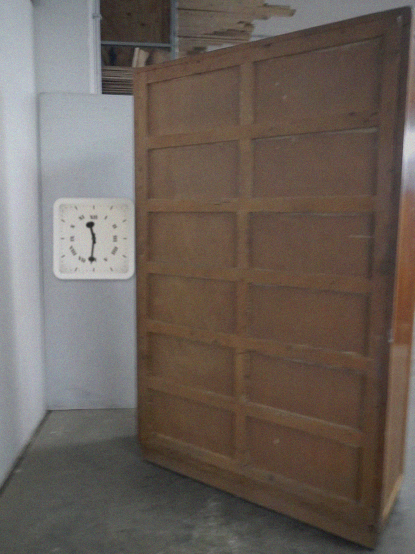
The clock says 11:31
